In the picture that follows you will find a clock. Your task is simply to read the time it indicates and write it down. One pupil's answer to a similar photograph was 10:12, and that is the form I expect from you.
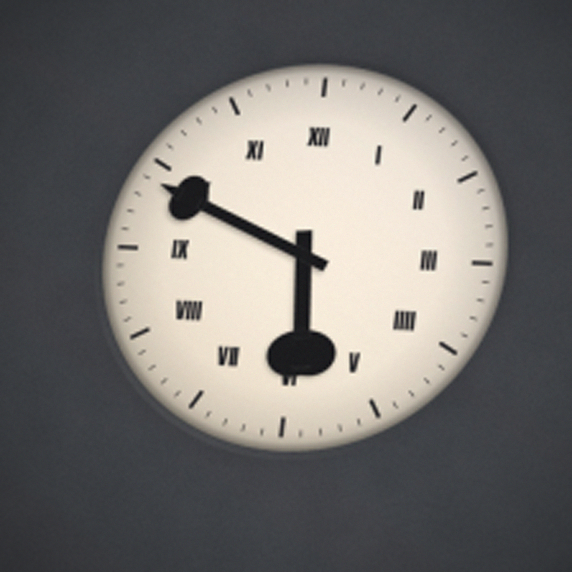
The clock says 5:49
